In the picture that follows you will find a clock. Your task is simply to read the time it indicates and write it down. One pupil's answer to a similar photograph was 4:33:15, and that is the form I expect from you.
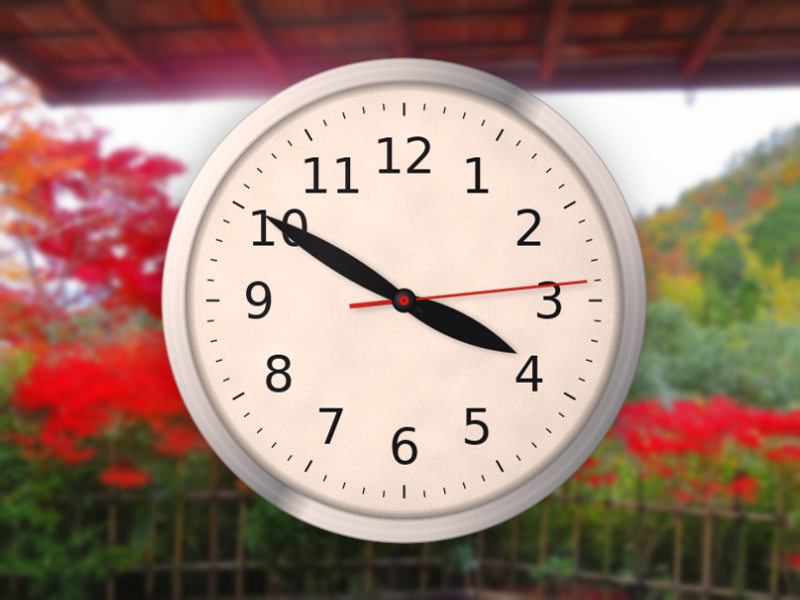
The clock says 3:50:14
